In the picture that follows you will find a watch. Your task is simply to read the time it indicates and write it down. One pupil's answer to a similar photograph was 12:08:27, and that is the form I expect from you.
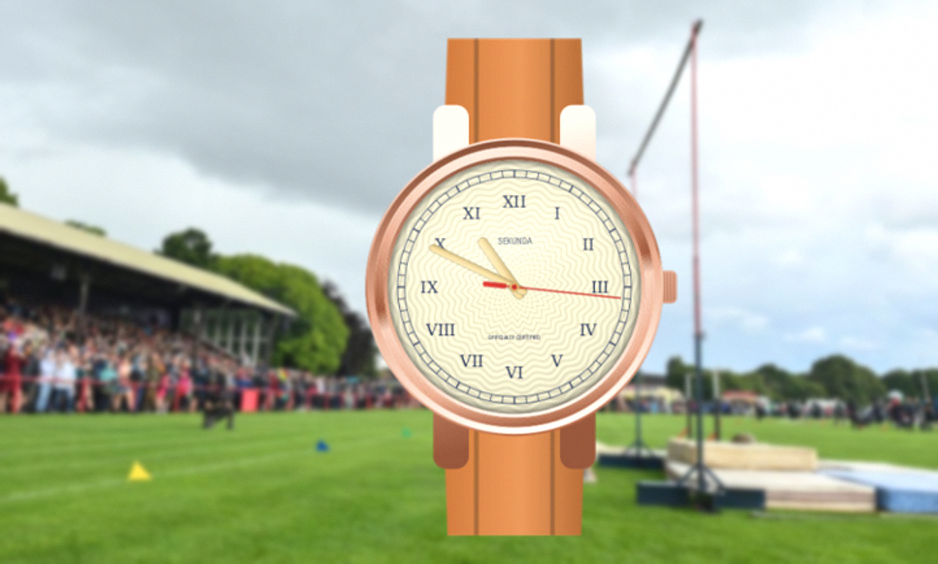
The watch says 10:49:16
